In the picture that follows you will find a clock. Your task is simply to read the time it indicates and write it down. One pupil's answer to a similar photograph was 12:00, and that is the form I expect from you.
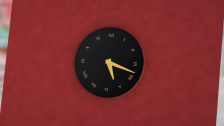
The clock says 5:18
